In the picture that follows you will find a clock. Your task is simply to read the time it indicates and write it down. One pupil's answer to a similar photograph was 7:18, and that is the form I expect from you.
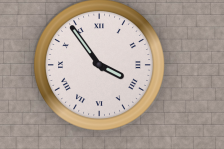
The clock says 3:54
